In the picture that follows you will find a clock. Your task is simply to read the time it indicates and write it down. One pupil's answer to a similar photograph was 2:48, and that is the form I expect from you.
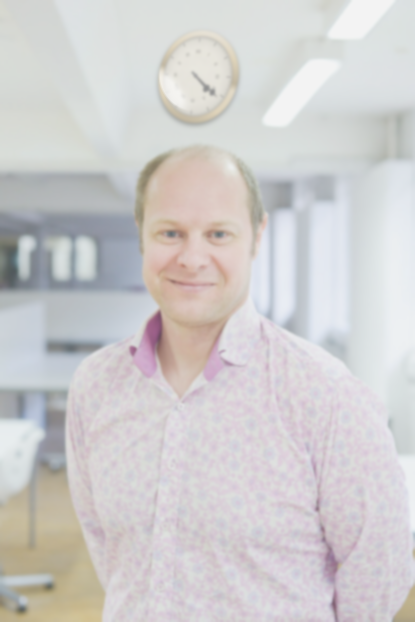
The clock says 4:21
